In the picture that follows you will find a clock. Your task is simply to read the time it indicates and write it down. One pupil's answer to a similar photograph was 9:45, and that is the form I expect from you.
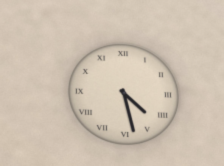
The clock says 4:28
